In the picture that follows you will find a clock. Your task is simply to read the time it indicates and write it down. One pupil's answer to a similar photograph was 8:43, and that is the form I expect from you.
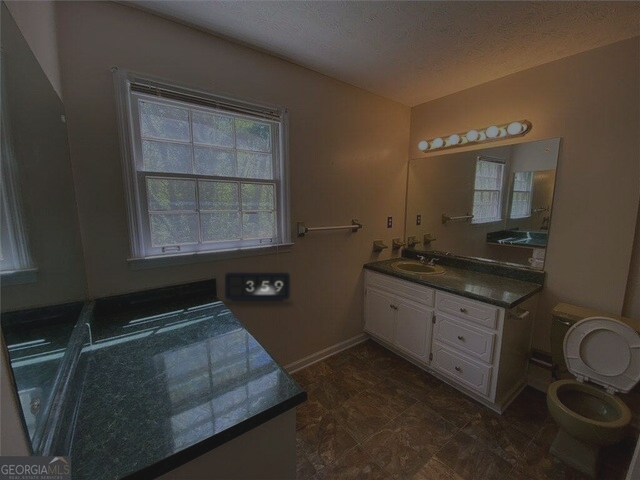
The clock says 3:59
